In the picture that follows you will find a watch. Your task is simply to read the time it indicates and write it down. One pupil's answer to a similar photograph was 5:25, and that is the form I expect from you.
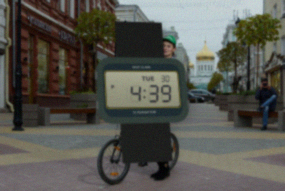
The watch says 4:39
